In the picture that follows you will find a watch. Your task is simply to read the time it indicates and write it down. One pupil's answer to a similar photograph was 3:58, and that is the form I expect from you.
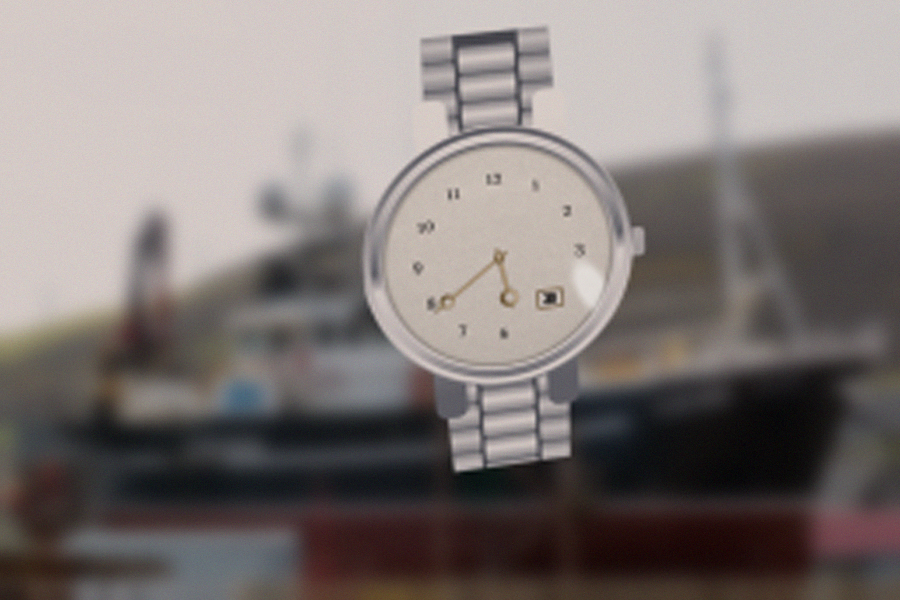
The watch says 5:39
